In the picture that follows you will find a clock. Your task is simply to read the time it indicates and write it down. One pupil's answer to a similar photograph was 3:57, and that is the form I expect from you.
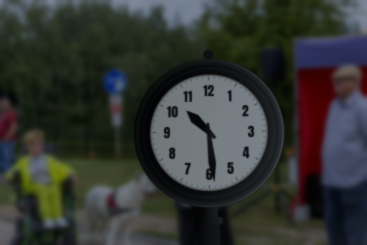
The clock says 10:29
